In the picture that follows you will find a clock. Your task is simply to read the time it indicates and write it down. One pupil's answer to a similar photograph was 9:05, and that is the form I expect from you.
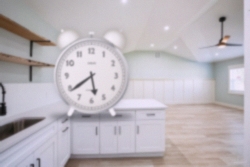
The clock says 5:39
